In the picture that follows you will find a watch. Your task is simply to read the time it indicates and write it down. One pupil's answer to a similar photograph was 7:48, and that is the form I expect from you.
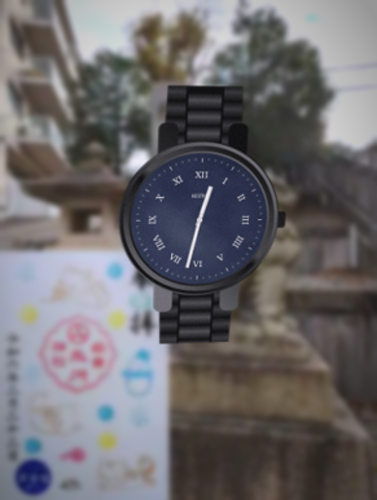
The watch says 12:32
